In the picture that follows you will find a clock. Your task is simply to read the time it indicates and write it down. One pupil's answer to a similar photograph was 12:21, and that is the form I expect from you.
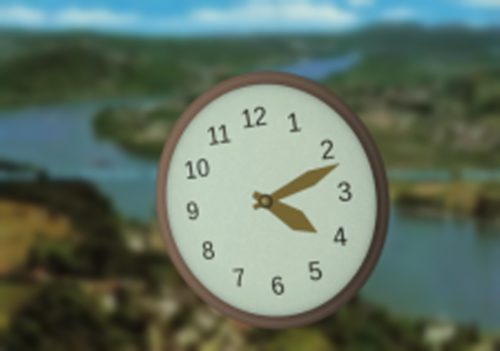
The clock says 4:12
